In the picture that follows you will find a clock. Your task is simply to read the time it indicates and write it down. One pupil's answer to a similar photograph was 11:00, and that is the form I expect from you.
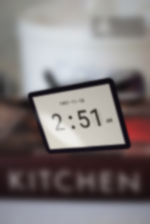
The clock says 2:51
